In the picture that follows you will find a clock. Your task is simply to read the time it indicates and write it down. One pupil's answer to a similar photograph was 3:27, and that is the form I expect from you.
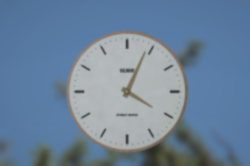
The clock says 4:04
